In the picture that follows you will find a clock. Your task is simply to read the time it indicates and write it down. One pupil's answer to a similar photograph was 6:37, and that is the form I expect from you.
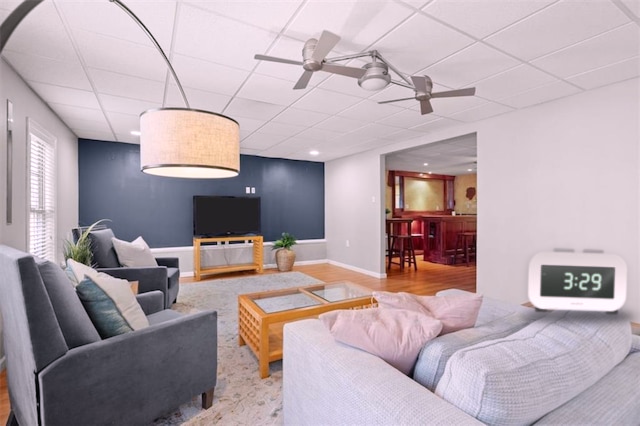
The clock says 3:29
